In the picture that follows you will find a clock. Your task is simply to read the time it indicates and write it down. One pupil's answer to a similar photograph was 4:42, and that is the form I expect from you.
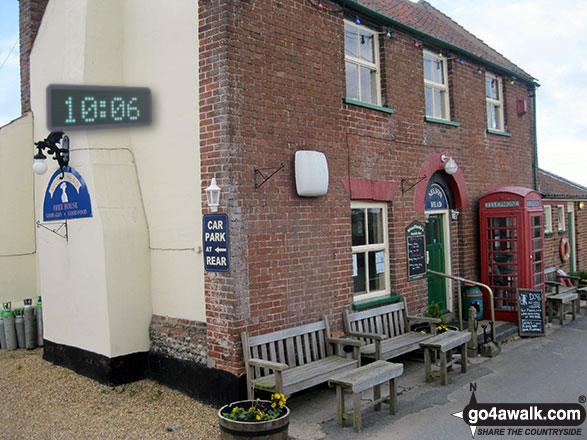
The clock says 10:06
